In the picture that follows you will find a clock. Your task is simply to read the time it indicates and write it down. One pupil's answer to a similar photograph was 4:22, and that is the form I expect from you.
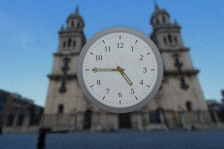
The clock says 4:45
